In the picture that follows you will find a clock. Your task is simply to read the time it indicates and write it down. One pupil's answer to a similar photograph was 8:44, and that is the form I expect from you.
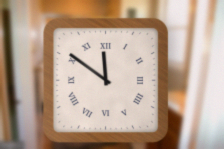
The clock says 11:51
